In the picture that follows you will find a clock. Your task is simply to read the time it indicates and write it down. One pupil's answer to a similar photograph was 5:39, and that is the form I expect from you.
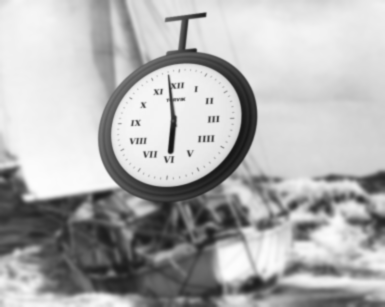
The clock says 5:58
